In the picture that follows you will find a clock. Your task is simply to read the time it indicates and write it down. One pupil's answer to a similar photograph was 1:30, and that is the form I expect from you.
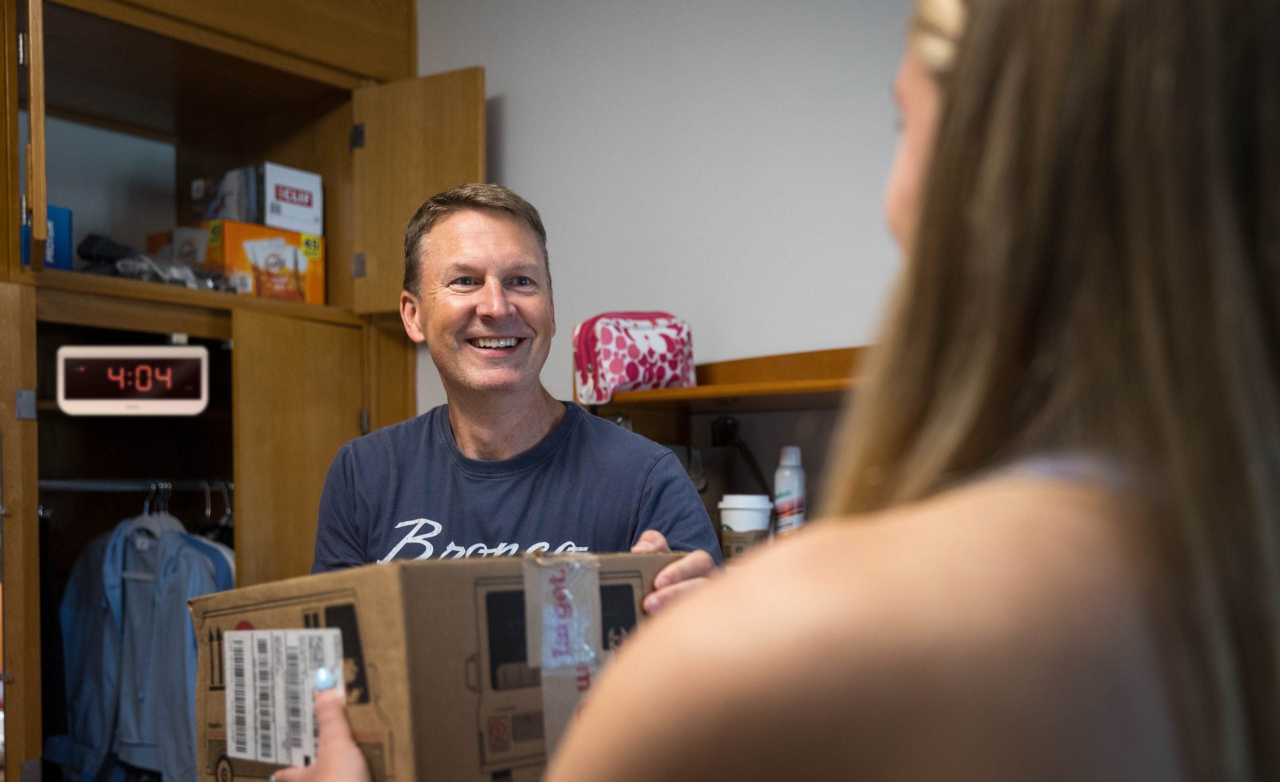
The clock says 4:04
